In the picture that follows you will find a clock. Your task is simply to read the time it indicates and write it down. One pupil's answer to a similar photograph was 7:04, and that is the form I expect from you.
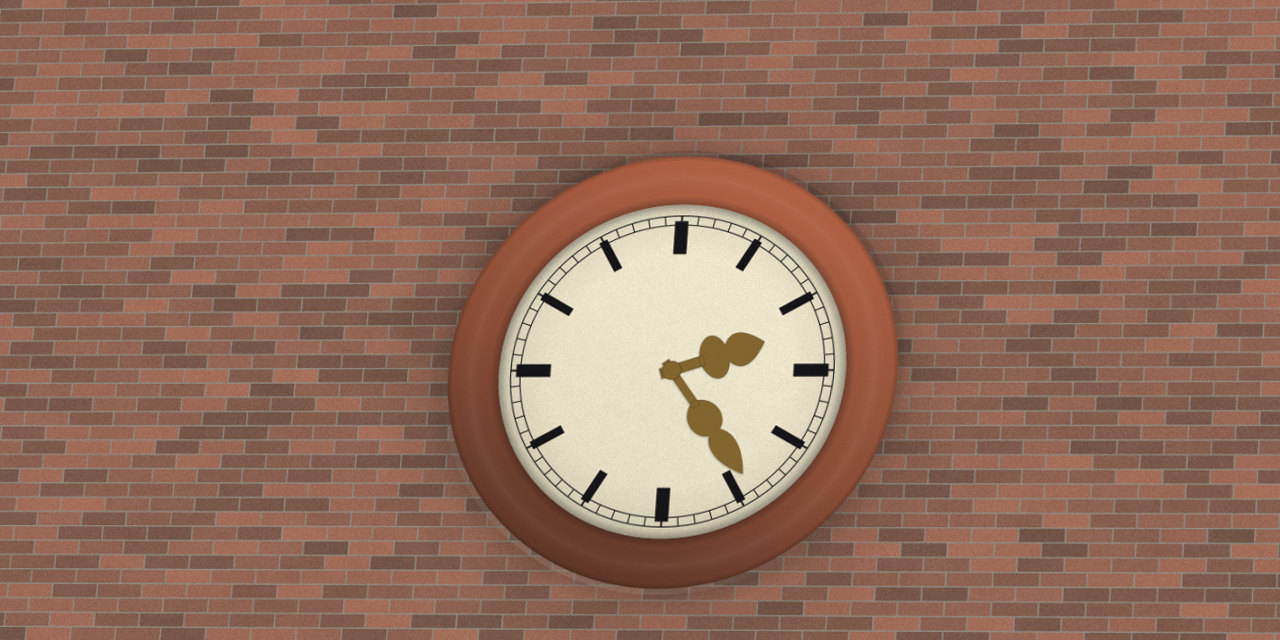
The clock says 2:24
